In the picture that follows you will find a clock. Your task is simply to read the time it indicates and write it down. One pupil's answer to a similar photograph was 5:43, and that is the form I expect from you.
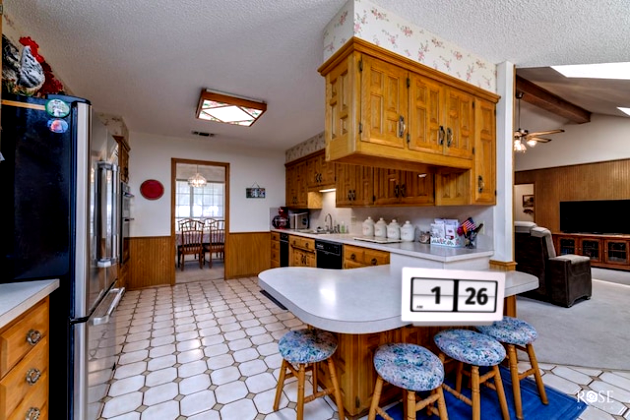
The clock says 1:26
